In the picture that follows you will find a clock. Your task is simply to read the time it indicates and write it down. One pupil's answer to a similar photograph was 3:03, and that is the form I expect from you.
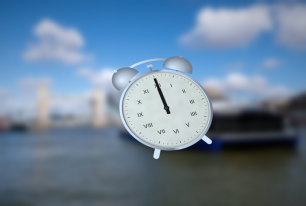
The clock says 12:00
